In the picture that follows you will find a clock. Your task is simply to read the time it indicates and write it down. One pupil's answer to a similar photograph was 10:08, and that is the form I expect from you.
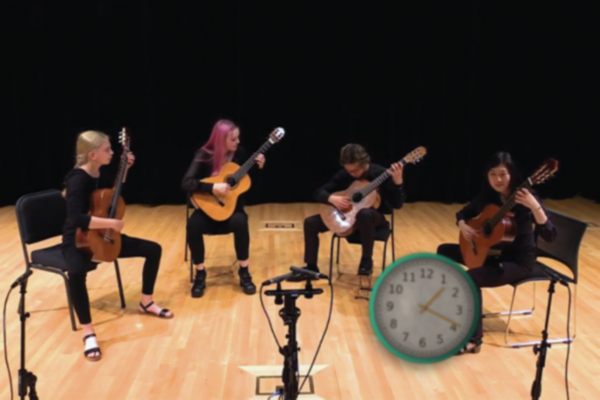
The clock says 1:19
